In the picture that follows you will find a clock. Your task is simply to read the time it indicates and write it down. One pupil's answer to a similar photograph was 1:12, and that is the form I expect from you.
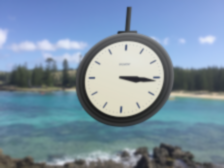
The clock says 3:16
